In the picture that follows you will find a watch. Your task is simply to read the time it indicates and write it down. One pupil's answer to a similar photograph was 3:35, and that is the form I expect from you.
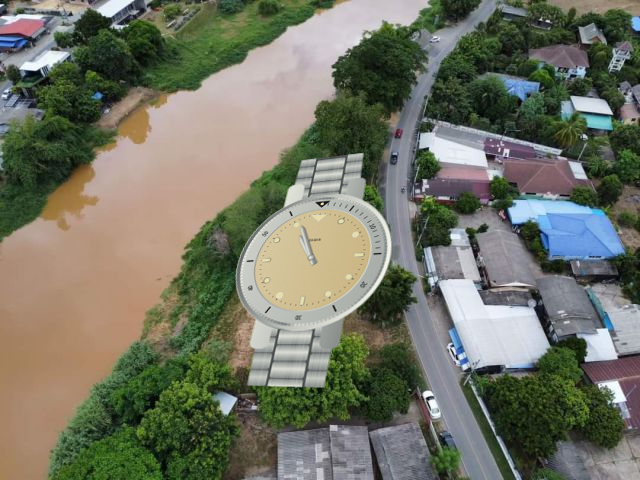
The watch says 10:56
